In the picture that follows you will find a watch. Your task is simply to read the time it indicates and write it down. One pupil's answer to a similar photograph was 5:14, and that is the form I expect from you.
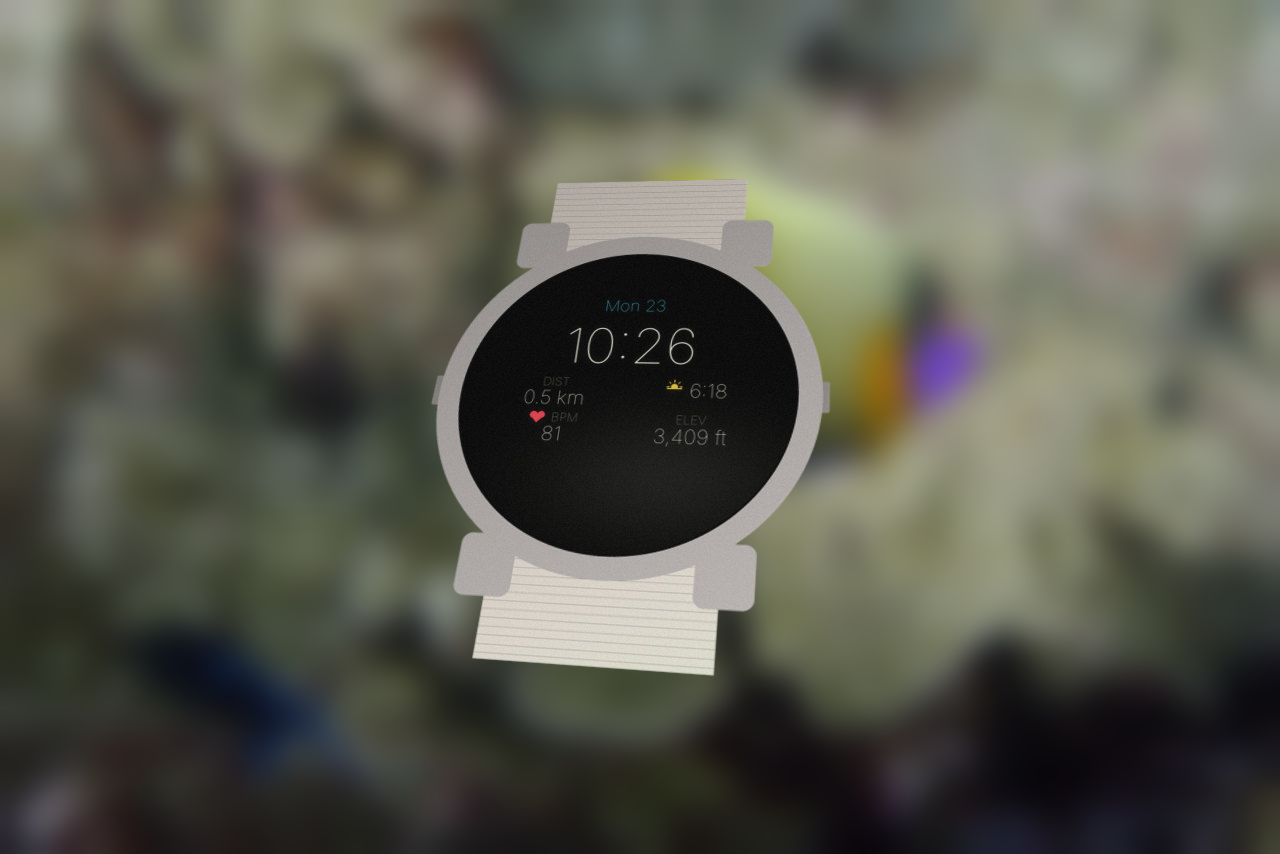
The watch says 10:26
